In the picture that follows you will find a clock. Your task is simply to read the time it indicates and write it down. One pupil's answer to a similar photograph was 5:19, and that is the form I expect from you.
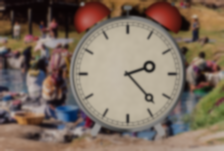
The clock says 2:23
